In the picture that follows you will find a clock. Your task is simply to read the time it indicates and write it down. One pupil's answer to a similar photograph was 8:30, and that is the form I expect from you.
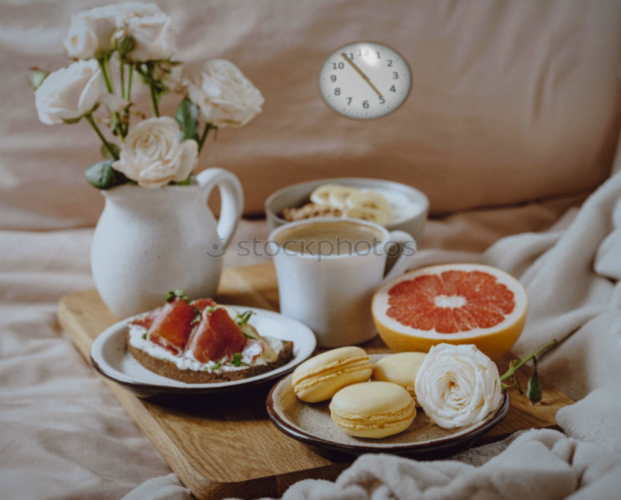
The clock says 4:54
